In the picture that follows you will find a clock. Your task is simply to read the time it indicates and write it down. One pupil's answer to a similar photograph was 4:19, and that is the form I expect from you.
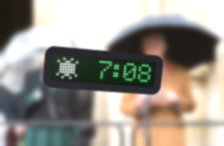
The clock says 7:08
